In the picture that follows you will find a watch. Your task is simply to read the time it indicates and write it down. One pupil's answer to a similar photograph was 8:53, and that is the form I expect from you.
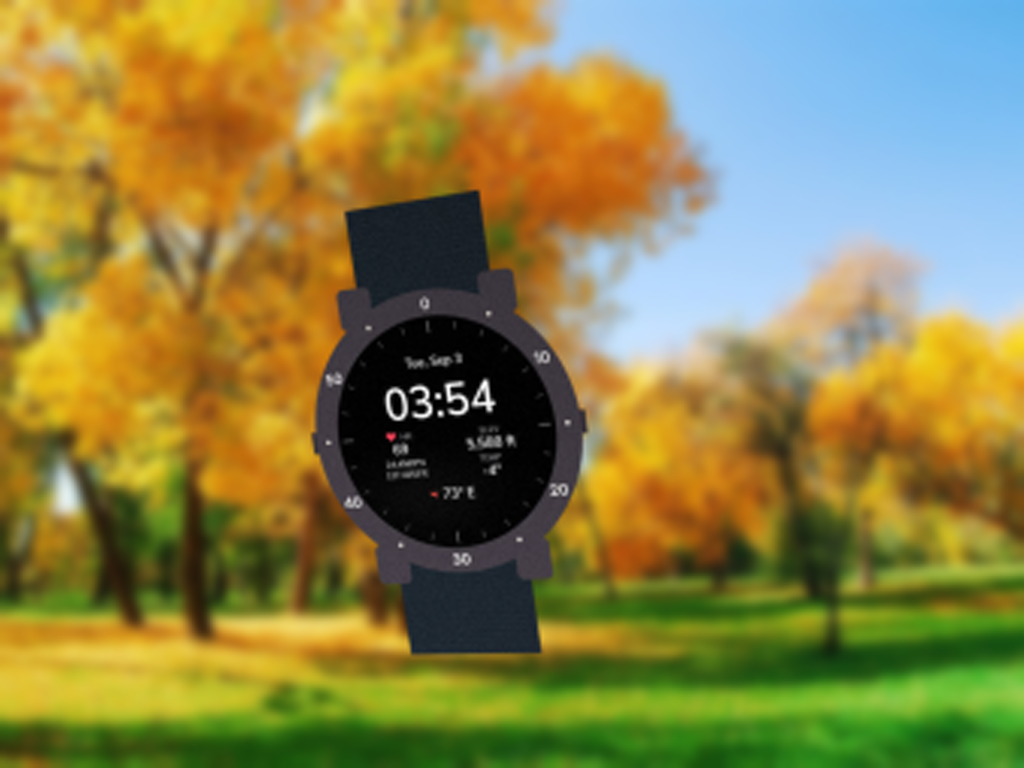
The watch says 3:54
